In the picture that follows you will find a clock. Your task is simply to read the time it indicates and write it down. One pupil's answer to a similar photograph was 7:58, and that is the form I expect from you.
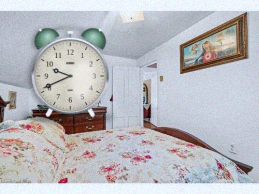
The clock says 9:41
